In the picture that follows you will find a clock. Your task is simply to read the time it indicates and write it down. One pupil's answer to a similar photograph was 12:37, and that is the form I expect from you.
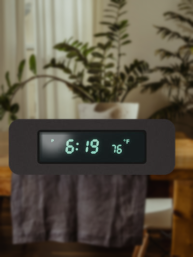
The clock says 6:19
